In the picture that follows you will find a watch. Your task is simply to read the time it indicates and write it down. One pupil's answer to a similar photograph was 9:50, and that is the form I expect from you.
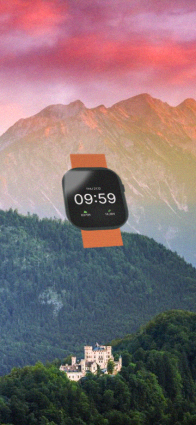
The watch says 9:59
